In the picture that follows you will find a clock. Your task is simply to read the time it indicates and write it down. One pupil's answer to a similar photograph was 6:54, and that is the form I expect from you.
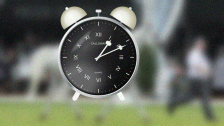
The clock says 1:11
